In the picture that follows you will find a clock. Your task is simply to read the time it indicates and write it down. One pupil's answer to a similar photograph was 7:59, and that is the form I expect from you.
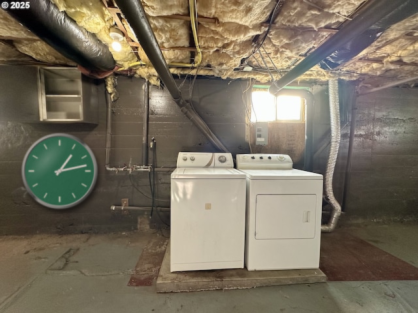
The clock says 1:13
